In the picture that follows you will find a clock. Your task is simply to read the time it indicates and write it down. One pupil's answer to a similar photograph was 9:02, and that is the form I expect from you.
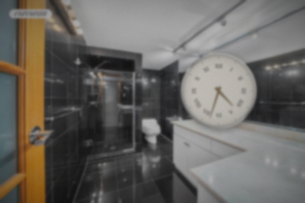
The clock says 4:33
